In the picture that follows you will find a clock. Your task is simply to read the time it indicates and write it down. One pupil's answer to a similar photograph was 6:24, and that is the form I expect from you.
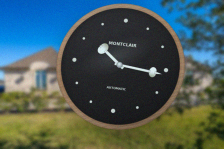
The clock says 10:16
